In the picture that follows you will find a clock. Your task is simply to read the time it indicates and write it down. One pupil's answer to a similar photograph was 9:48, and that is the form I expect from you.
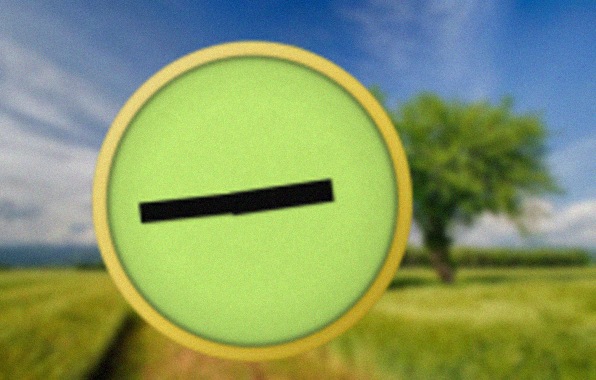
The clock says 2:44
